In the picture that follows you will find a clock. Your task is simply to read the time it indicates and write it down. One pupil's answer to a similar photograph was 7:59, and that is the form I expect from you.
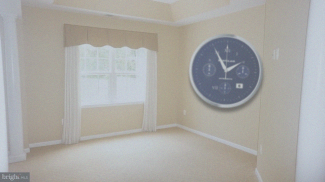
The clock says 1:55
